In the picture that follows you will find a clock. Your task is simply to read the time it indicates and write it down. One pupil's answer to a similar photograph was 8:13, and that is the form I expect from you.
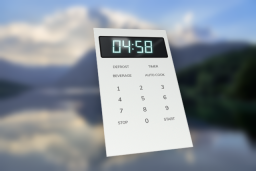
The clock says 4:58
